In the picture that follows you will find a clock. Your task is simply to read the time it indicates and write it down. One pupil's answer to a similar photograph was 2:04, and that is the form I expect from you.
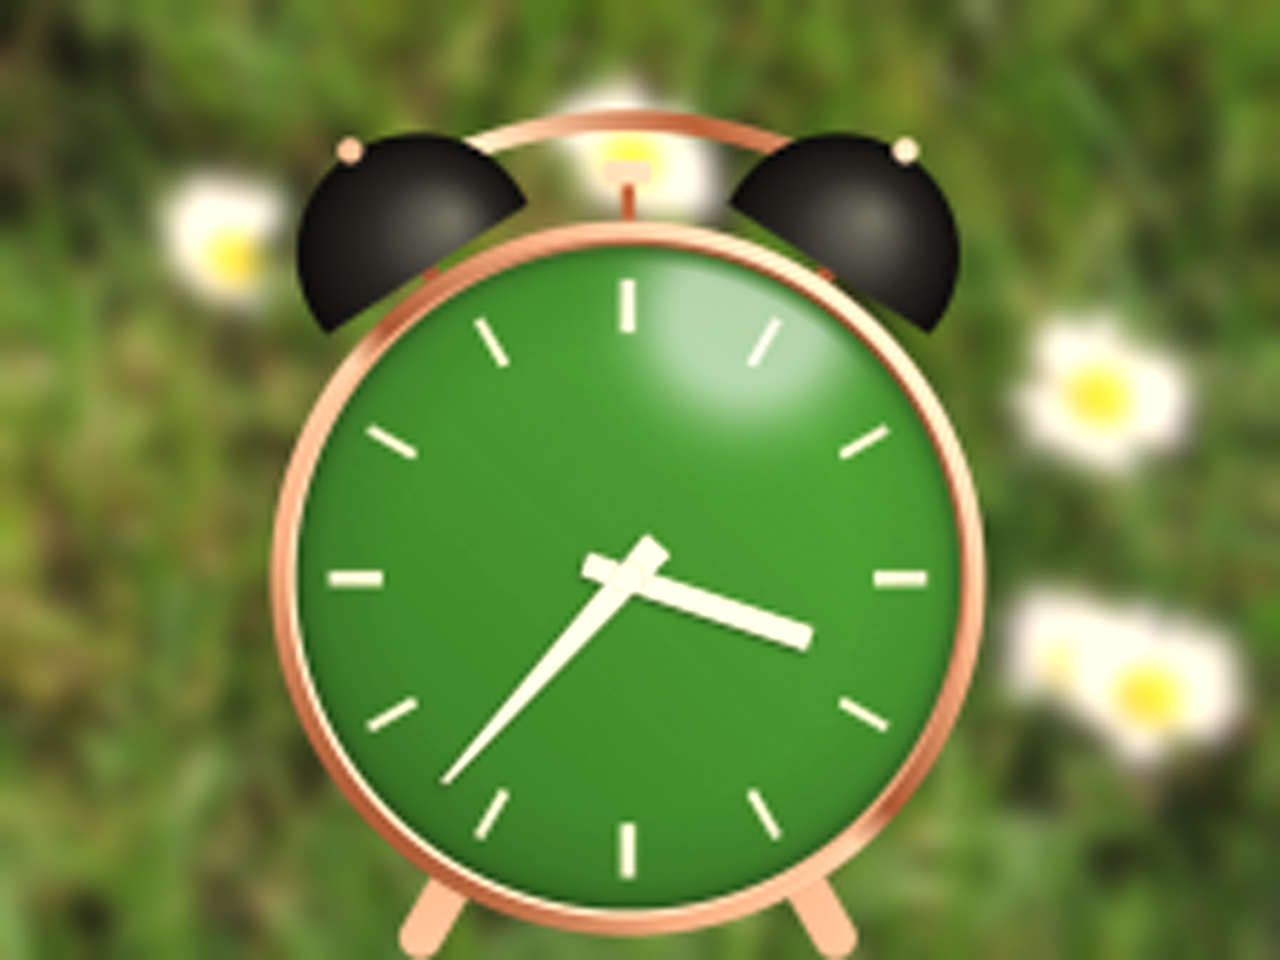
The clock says 3:37
